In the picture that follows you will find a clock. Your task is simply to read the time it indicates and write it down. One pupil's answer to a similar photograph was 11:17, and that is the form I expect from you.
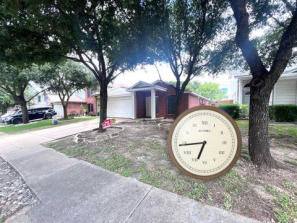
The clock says 6:44
